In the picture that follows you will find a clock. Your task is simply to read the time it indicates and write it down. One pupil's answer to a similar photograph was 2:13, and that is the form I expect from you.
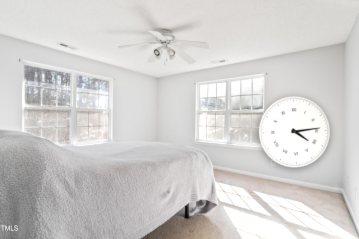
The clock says 4:14
